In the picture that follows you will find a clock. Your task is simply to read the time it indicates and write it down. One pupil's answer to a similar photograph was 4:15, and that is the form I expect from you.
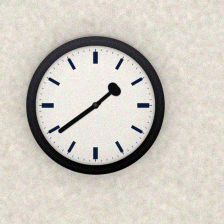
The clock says 1:39
